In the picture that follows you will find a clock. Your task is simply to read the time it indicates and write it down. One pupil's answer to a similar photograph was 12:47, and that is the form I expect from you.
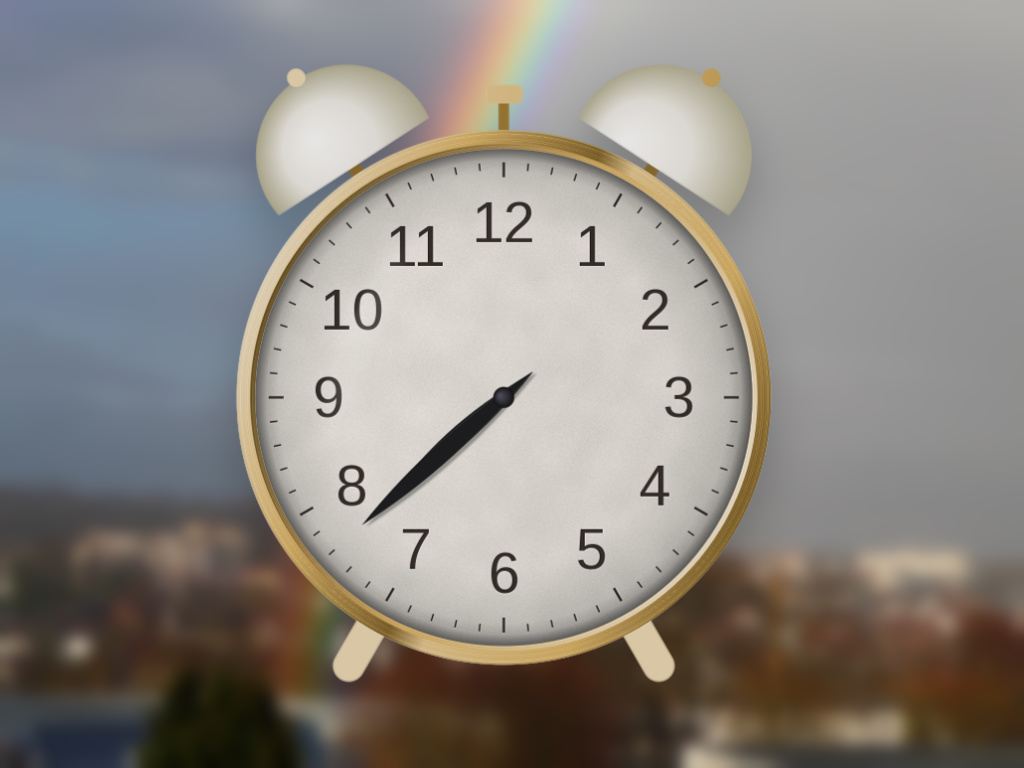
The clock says 7:38
